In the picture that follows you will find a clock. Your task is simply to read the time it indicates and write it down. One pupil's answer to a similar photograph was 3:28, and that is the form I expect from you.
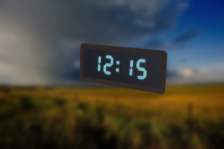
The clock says 12:15
